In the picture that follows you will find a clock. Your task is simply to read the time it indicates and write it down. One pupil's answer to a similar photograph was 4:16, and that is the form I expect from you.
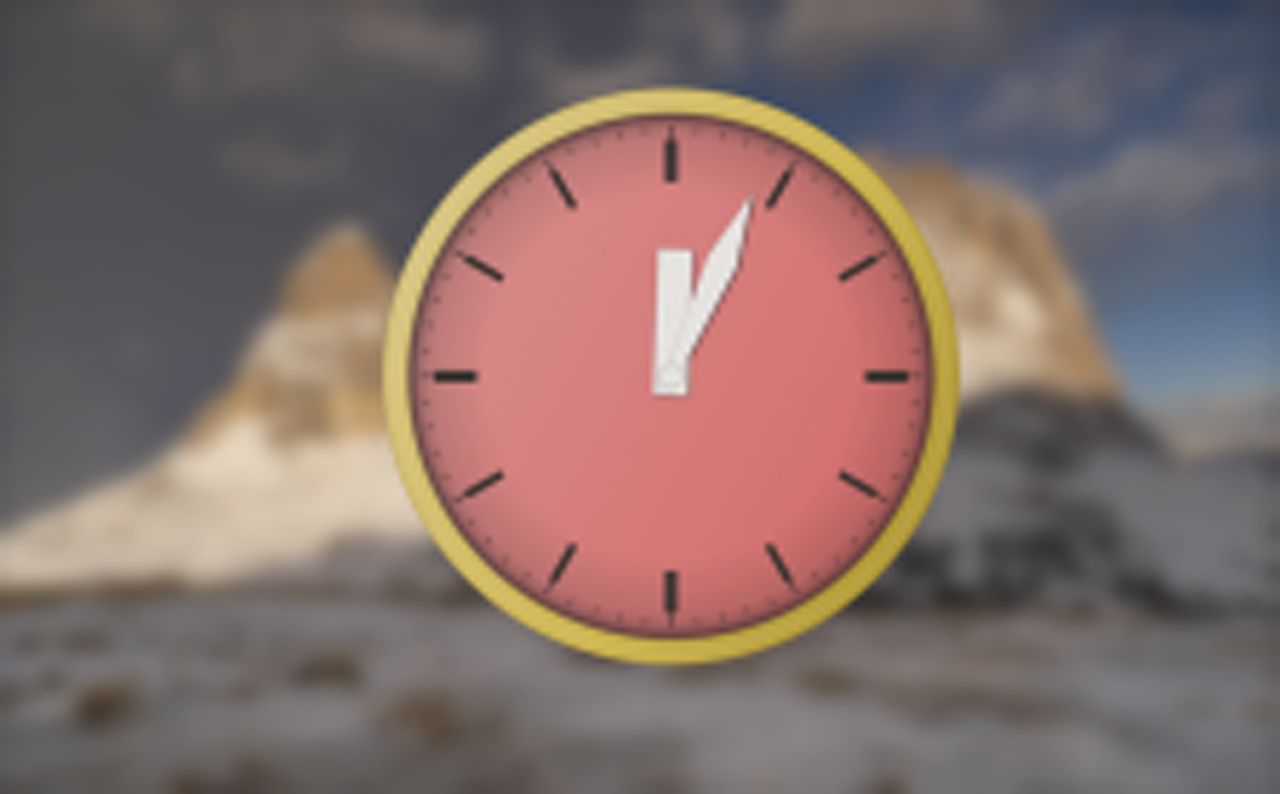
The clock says 12:04
